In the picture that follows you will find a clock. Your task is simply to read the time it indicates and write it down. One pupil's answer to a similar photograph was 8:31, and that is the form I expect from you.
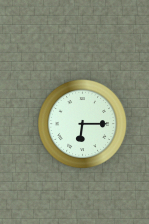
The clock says 6:15
